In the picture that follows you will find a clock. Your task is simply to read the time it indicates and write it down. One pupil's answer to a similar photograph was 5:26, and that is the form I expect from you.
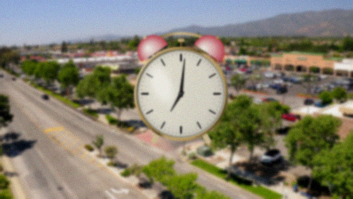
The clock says 7:01
